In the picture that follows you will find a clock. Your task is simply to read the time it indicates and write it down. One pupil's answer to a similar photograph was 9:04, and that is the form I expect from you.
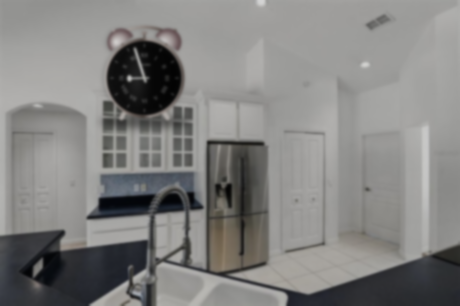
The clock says 8:57
